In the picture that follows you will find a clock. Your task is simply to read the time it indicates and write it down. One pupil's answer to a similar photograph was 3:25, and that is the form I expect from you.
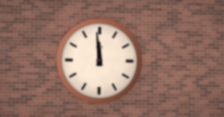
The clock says 11:59
